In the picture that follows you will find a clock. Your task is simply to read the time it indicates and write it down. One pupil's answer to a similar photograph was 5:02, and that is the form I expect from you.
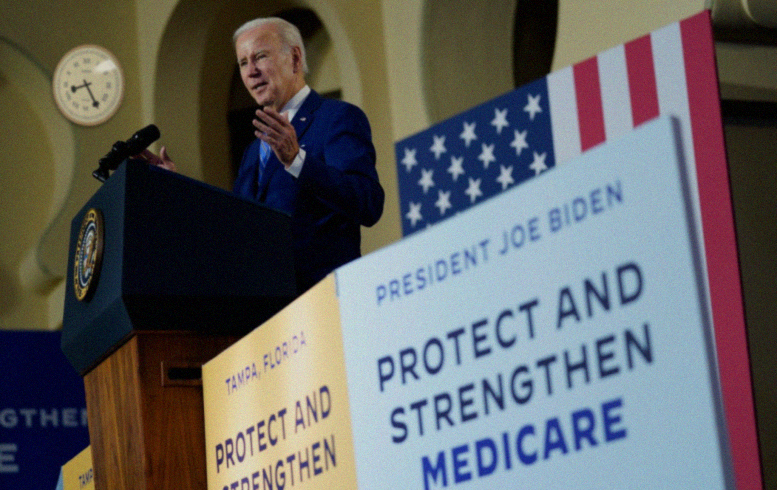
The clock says 8:25
